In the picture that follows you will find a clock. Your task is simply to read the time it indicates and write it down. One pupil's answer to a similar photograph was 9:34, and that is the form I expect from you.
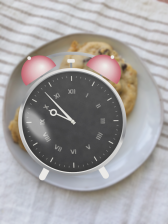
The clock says 9:53
